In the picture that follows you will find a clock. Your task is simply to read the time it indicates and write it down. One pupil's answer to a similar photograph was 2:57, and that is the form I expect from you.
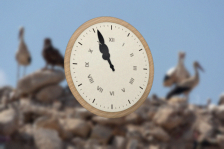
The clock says 10:56
